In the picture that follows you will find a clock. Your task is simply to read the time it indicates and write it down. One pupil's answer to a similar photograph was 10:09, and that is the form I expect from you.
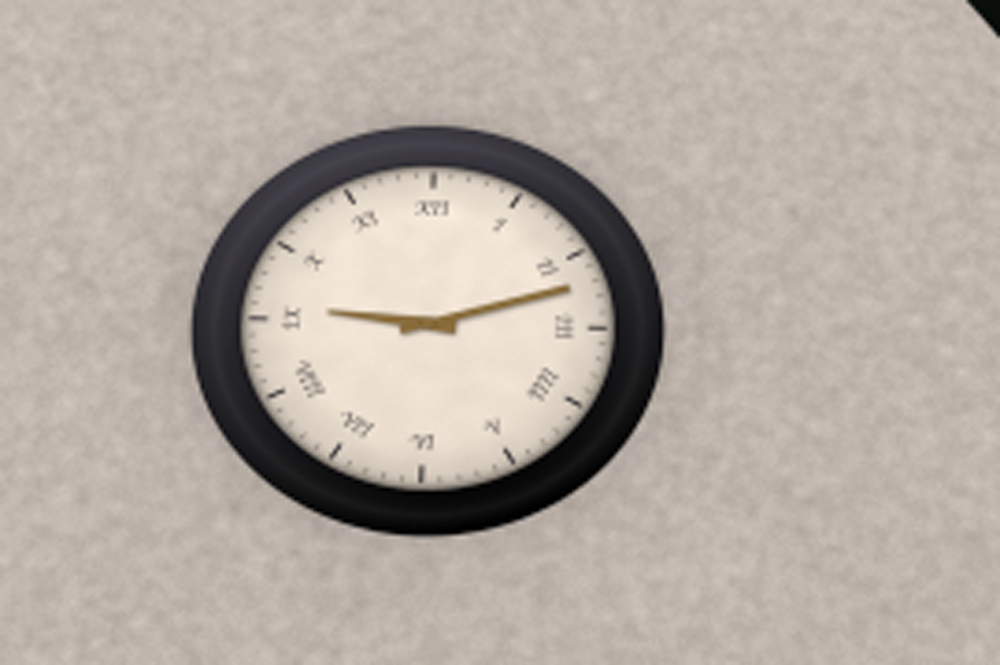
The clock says 9:12
